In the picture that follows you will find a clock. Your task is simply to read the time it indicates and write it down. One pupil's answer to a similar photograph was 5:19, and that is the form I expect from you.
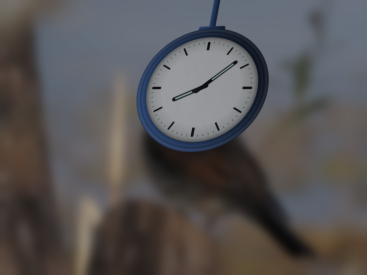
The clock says 8:08
